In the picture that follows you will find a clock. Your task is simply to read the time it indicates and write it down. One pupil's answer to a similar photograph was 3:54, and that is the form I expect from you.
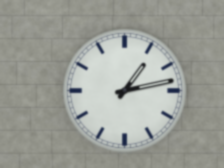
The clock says 1:13
